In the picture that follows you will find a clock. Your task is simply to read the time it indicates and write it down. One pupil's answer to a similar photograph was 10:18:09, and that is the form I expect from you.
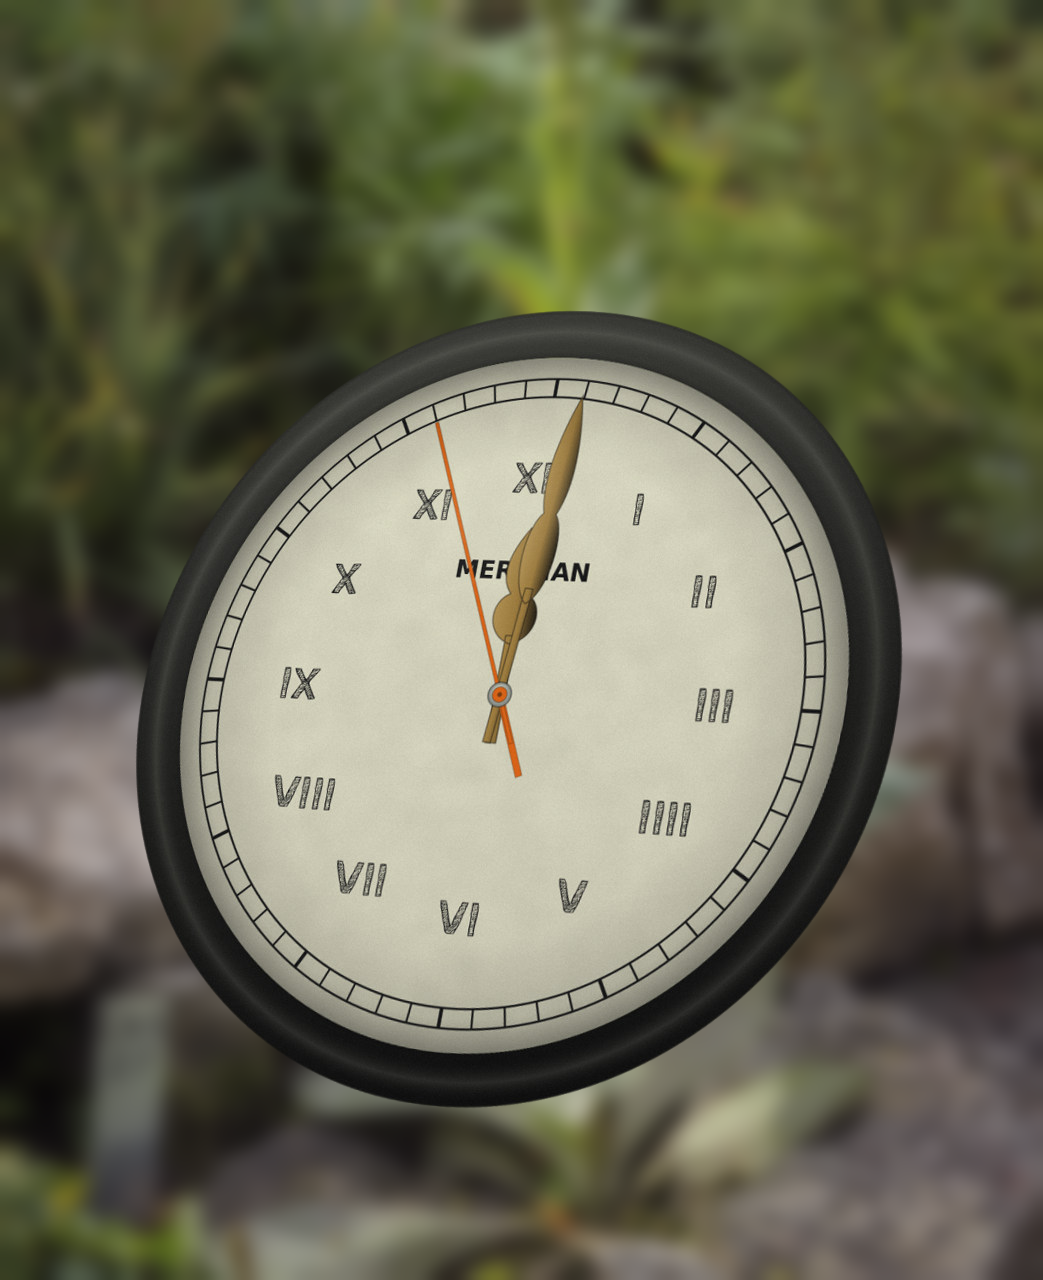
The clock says 12:00:56
